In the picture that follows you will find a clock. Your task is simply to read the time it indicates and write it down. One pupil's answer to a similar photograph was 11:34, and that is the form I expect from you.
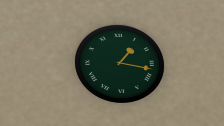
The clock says 1:17
